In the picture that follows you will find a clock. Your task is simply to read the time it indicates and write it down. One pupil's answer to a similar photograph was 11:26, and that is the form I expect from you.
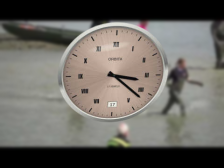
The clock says 3:22
